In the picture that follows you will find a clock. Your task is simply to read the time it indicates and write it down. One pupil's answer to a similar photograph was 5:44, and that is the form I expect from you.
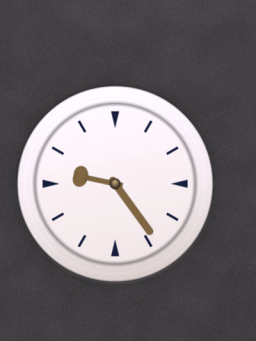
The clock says 9:24
